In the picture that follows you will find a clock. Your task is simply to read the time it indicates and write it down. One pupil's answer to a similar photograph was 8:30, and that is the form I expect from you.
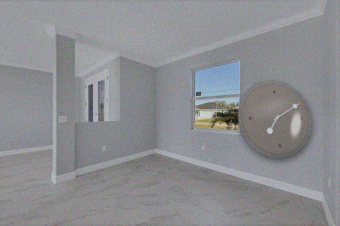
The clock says 7:10
